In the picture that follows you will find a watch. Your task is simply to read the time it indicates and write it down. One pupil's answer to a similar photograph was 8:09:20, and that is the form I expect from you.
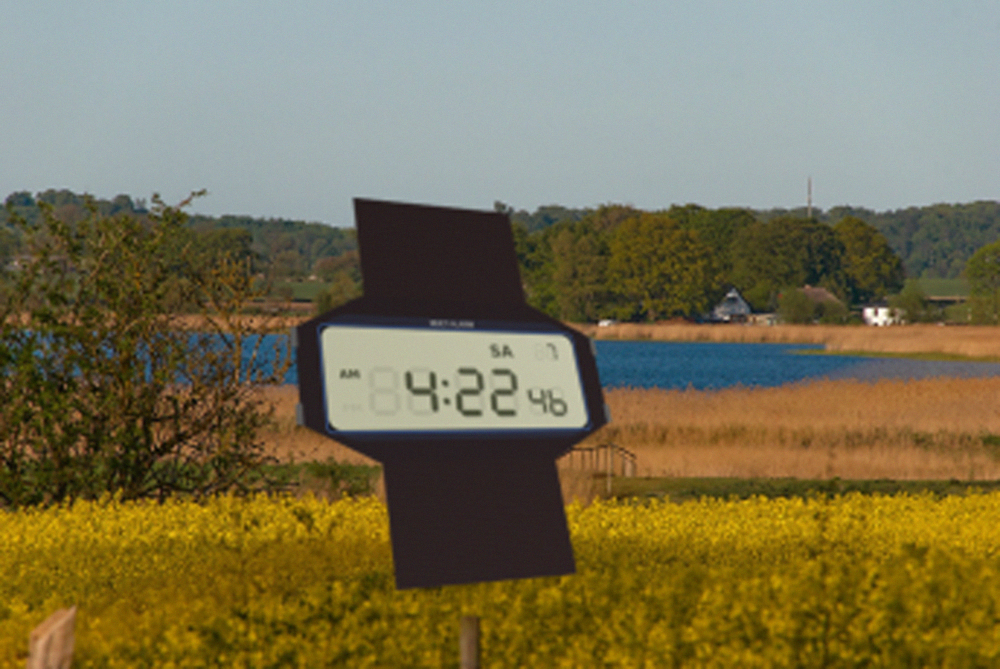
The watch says 4:22:46
